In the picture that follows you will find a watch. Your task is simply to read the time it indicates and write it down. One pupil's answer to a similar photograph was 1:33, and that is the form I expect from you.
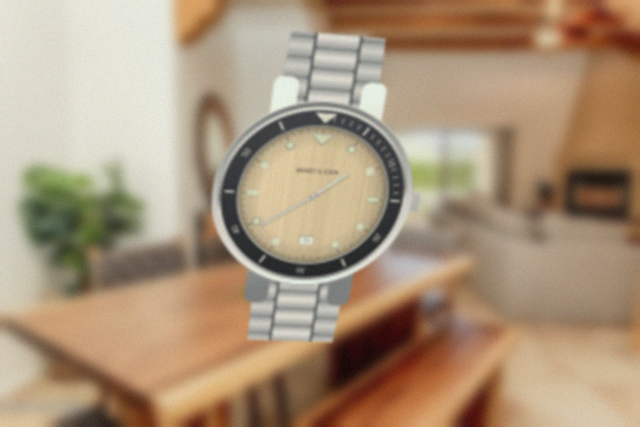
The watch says 1:39
